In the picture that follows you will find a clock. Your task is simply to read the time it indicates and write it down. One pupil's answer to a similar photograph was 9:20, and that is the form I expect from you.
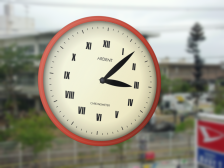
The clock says 3:07
